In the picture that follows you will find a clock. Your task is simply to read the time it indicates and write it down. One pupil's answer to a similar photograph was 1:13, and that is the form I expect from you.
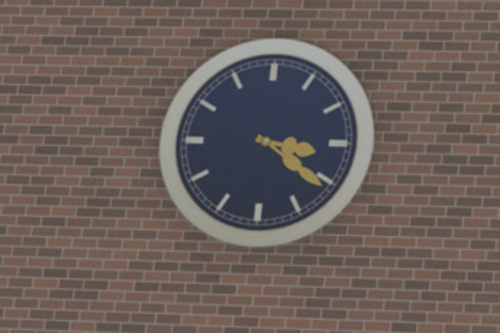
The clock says 3:21
